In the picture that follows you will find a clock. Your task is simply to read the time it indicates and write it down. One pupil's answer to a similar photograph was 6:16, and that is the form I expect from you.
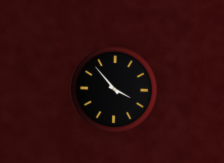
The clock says 3:53
